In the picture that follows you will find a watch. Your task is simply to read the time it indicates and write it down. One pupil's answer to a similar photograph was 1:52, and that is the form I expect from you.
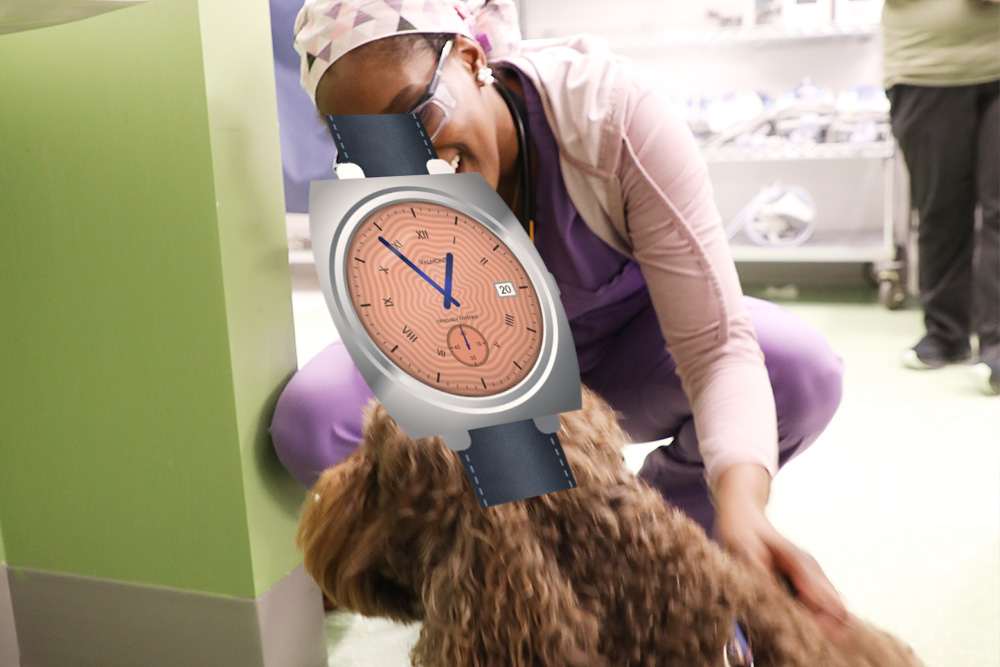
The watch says 12:54
